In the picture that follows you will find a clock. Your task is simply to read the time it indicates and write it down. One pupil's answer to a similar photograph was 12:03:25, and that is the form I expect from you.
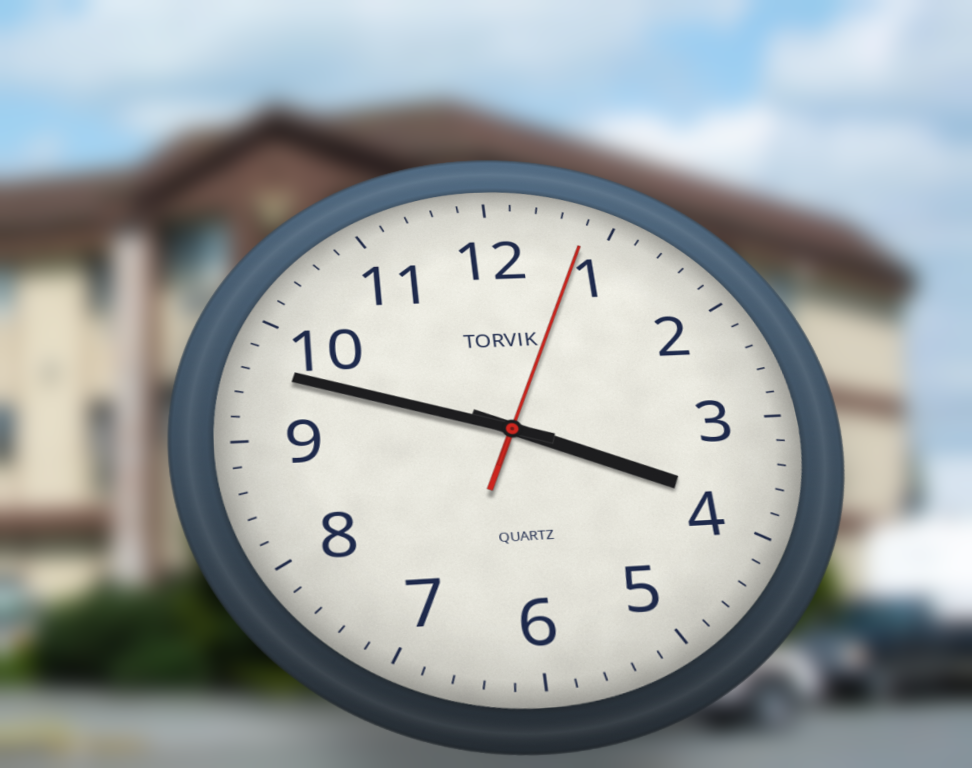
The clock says 3:48:04
